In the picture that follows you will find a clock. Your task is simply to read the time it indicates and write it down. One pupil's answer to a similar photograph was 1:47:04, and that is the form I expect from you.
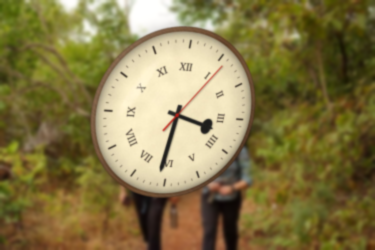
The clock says 3:31:06
